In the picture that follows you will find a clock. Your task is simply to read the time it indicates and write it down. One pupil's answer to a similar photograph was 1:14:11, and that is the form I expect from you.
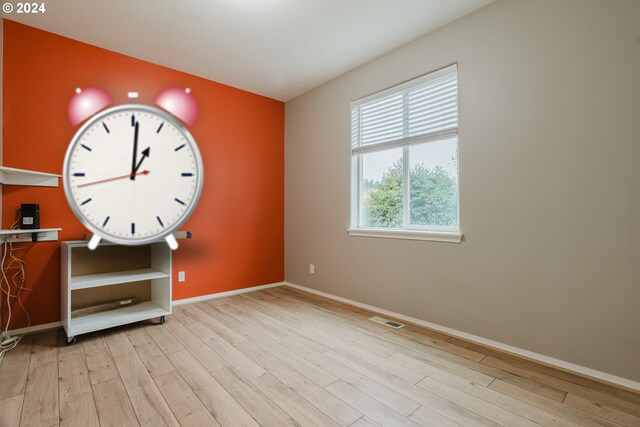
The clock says 1:00:43
